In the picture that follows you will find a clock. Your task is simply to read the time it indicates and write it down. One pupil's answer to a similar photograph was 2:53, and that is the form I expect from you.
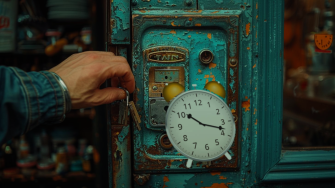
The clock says 10:18
